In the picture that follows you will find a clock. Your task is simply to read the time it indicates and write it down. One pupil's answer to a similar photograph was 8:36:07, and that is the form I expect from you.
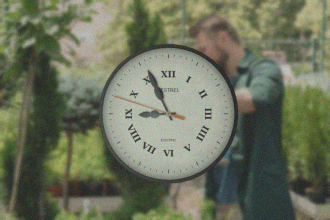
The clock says 8:55:48
